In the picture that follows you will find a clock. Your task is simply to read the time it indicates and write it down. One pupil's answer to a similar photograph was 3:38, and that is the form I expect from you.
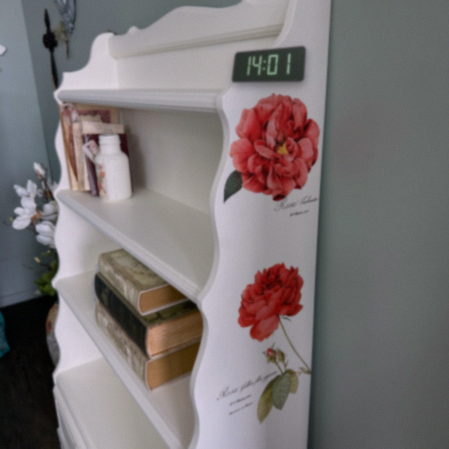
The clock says 14:01
